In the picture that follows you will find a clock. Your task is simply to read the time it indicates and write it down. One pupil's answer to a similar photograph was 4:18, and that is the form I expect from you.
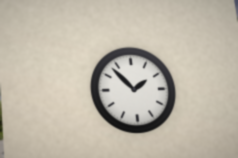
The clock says 1:53
